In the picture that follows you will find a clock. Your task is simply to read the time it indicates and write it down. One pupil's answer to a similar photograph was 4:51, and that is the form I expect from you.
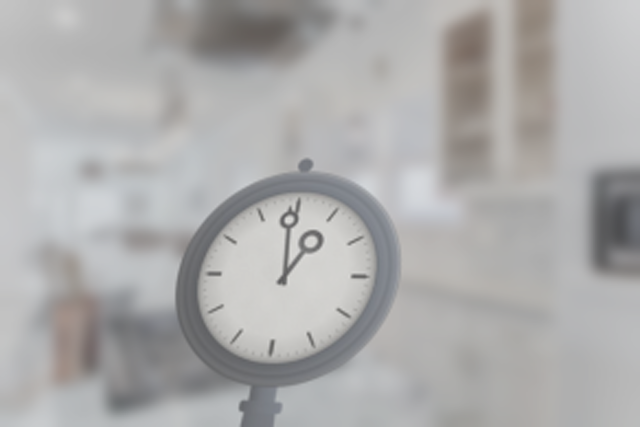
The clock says 12:59
